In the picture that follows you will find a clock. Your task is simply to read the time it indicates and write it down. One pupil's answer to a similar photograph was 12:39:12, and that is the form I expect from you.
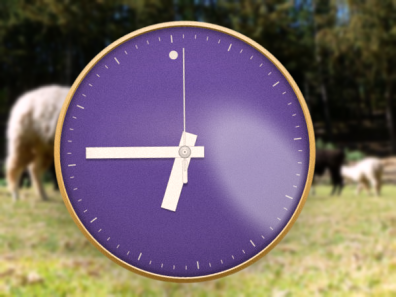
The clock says 6:46:01
